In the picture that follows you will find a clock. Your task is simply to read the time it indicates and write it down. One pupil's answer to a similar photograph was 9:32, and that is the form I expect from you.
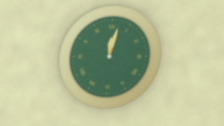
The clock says 12:02
